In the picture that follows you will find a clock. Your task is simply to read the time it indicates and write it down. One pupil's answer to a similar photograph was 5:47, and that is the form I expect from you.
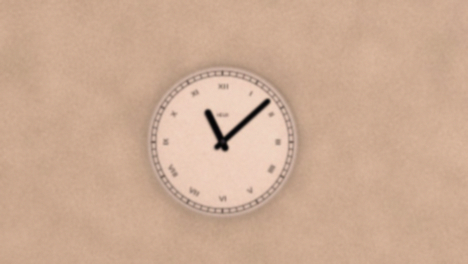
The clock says 11:08
